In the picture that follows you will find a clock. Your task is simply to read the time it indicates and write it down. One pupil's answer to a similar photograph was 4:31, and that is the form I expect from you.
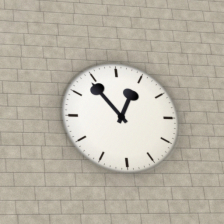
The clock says 12:54
